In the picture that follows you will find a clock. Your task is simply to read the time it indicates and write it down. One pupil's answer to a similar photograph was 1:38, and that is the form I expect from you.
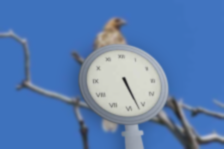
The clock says 5:27
